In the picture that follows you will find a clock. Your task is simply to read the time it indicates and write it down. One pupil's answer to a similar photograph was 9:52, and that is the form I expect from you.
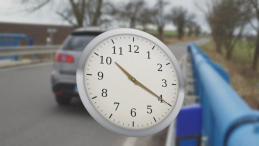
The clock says 10:20
